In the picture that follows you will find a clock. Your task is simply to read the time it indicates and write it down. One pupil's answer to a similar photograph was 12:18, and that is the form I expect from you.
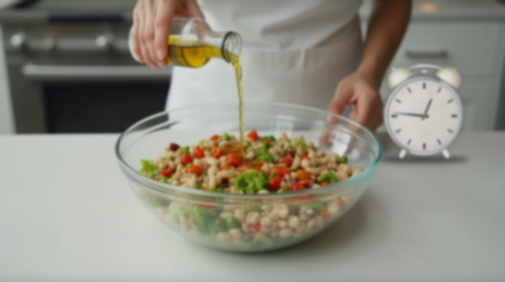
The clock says 12:46
